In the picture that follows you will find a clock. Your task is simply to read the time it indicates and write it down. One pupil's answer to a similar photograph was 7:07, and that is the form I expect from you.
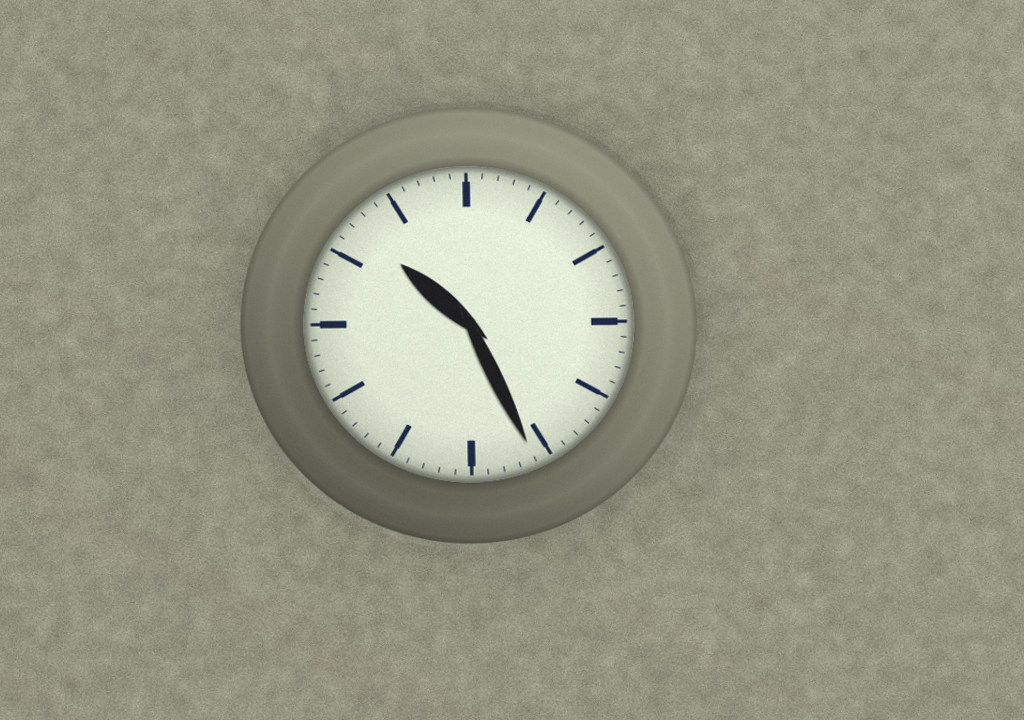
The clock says 10:26
